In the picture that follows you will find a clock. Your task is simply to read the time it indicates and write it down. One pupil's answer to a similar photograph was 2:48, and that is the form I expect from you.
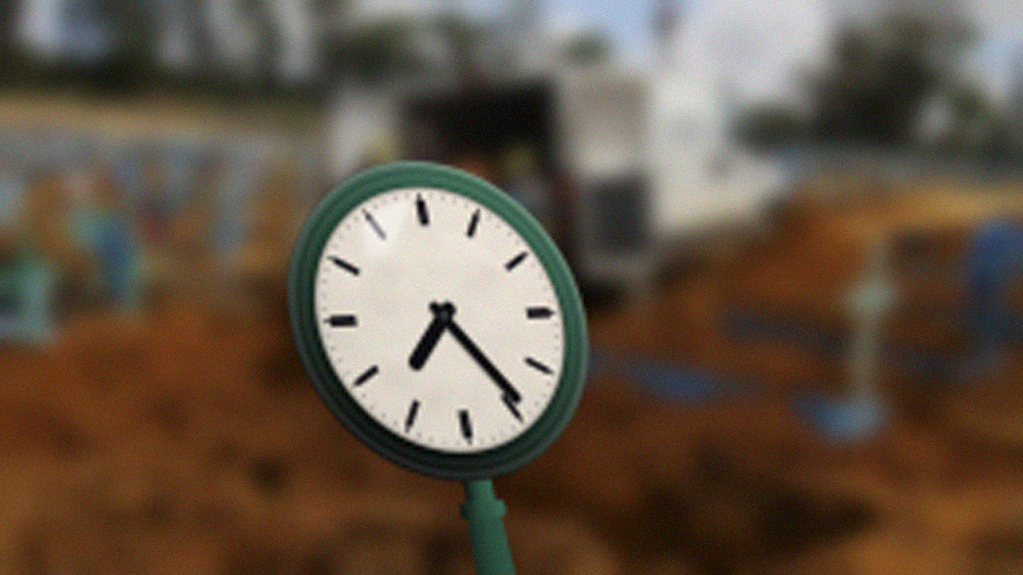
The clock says 7:24
